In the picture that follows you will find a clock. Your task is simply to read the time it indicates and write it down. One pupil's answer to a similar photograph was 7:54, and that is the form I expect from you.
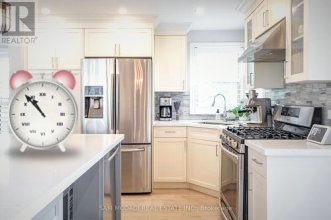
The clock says 10:53
